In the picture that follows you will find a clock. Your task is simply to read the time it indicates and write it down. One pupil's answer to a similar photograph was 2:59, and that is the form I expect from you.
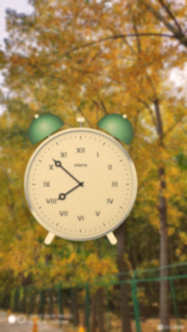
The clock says 7:52
